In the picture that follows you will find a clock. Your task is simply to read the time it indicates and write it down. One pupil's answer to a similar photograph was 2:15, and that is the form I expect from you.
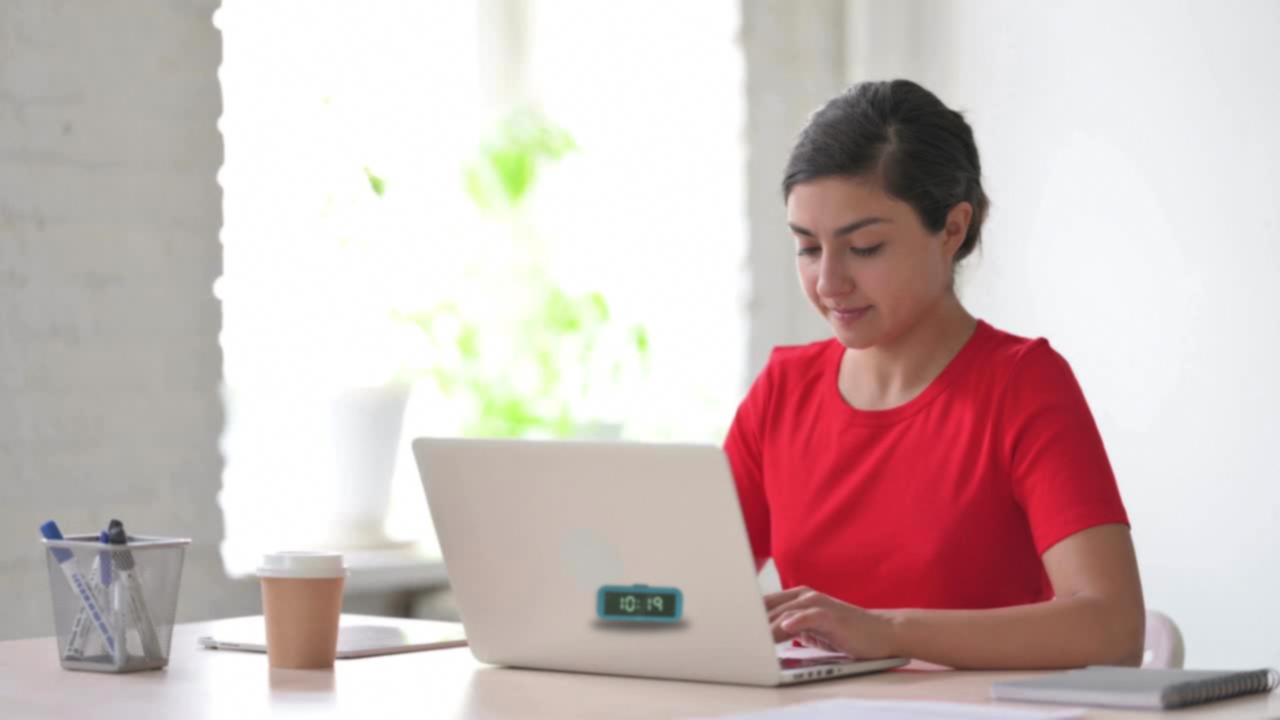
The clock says 10:19
